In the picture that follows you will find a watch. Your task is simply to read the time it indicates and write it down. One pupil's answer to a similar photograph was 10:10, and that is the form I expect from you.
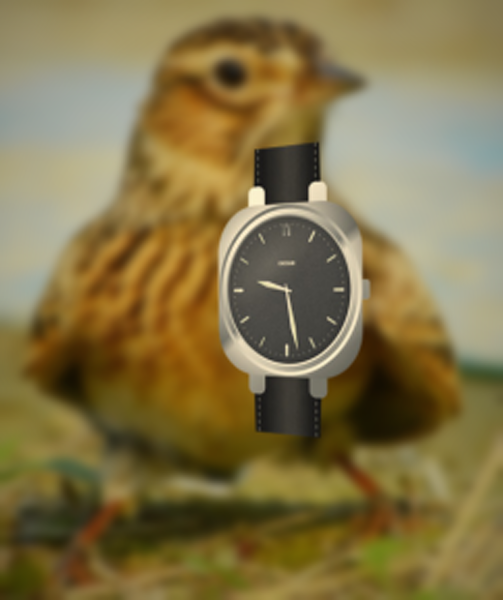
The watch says 9:28
